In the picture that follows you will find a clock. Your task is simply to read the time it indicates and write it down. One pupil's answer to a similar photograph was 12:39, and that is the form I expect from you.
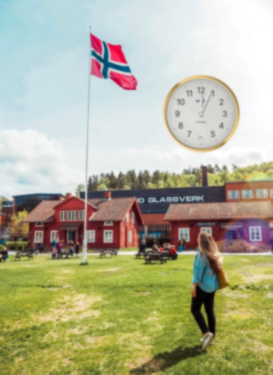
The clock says 12:04
